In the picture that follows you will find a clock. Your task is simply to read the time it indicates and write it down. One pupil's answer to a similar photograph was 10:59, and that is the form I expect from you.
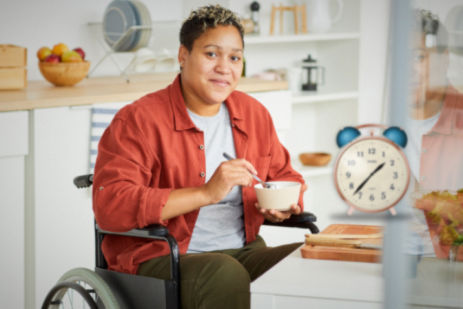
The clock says 1:37
